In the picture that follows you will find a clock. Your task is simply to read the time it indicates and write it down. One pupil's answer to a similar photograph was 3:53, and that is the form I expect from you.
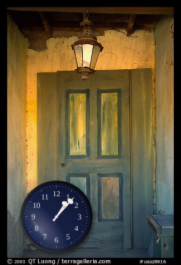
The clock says 1:07
